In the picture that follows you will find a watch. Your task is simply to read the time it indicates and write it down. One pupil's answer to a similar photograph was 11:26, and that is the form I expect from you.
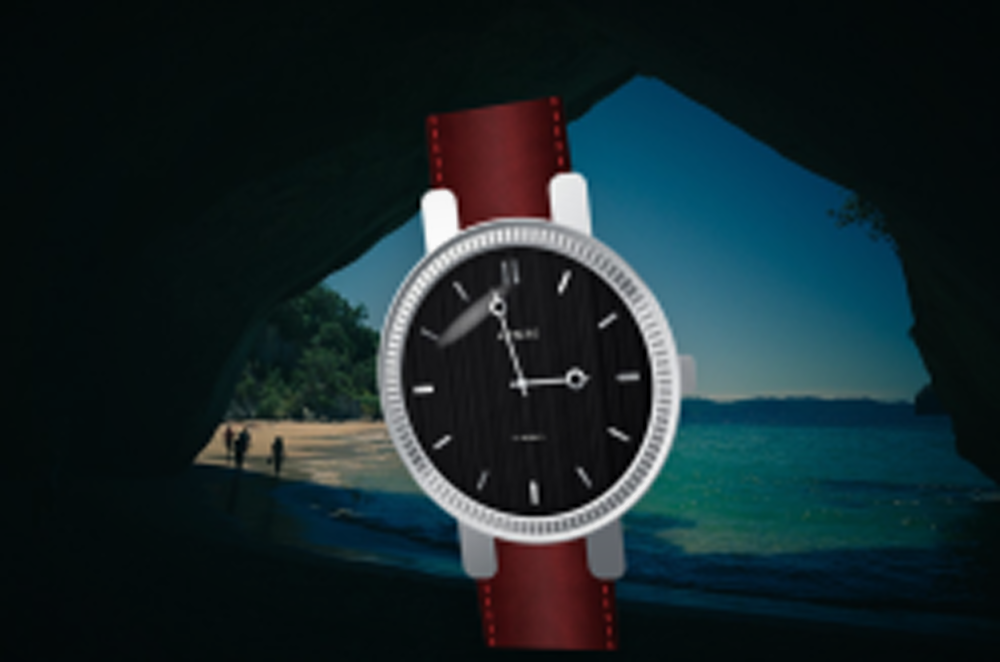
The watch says 2:58
